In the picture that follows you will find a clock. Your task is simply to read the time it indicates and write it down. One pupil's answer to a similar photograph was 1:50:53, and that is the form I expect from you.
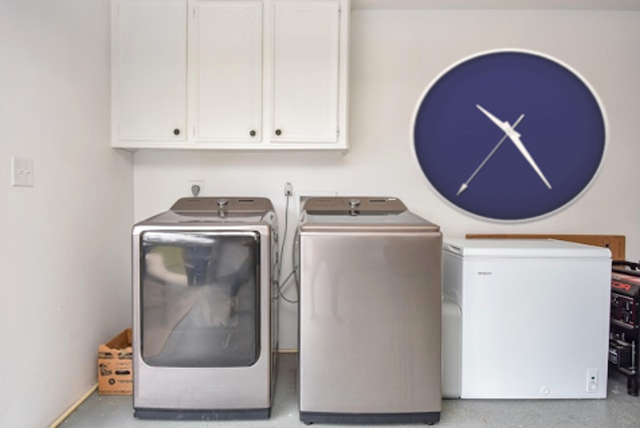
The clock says 10:24:36
